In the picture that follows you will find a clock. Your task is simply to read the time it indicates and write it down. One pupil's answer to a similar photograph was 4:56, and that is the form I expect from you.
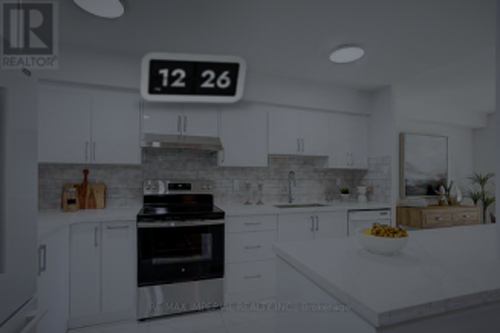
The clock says 12:26
